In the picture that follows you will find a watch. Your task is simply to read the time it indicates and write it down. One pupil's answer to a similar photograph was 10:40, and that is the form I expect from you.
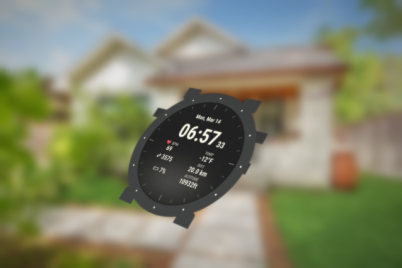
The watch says 6:57
